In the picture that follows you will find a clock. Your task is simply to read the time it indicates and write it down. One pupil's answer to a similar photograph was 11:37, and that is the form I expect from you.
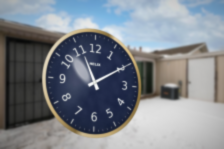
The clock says 11:10
